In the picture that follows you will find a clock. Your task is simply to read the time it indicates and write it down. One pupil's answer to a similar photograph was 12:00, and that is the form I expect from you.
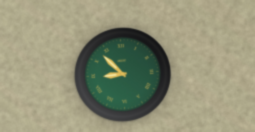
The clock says 8:53
